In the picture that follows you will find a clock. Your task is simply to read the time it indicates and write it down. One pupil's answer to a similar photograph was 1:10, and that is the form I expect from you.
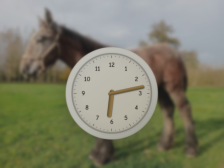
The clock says 6:13
